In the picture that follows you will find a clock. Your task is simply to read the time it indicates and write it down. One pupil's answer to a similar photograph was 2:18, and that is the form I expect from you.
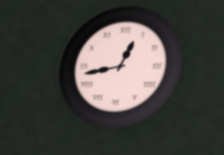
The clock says 12:43
